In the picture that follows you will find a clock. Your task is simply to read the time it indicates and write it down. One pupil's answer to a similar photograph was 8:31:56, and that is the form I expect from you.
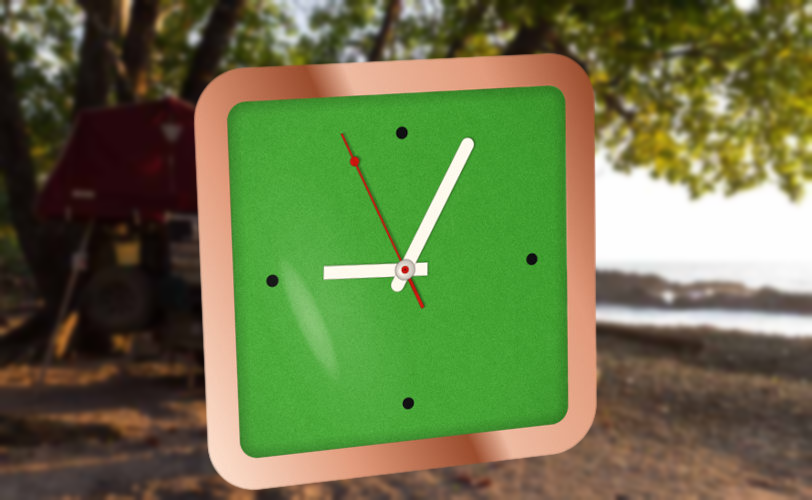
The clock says 9:04:56
